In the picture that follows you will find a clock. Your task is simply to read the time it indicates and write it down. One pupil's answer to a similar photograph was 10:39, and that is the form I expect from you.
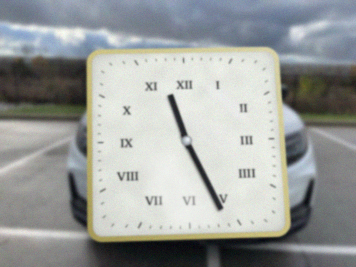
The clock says 11:26
